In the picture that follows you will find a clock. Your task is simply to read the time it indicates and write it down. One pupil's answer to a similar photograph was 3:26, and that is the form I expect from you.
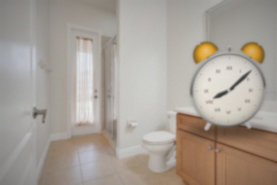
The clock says 8:08
